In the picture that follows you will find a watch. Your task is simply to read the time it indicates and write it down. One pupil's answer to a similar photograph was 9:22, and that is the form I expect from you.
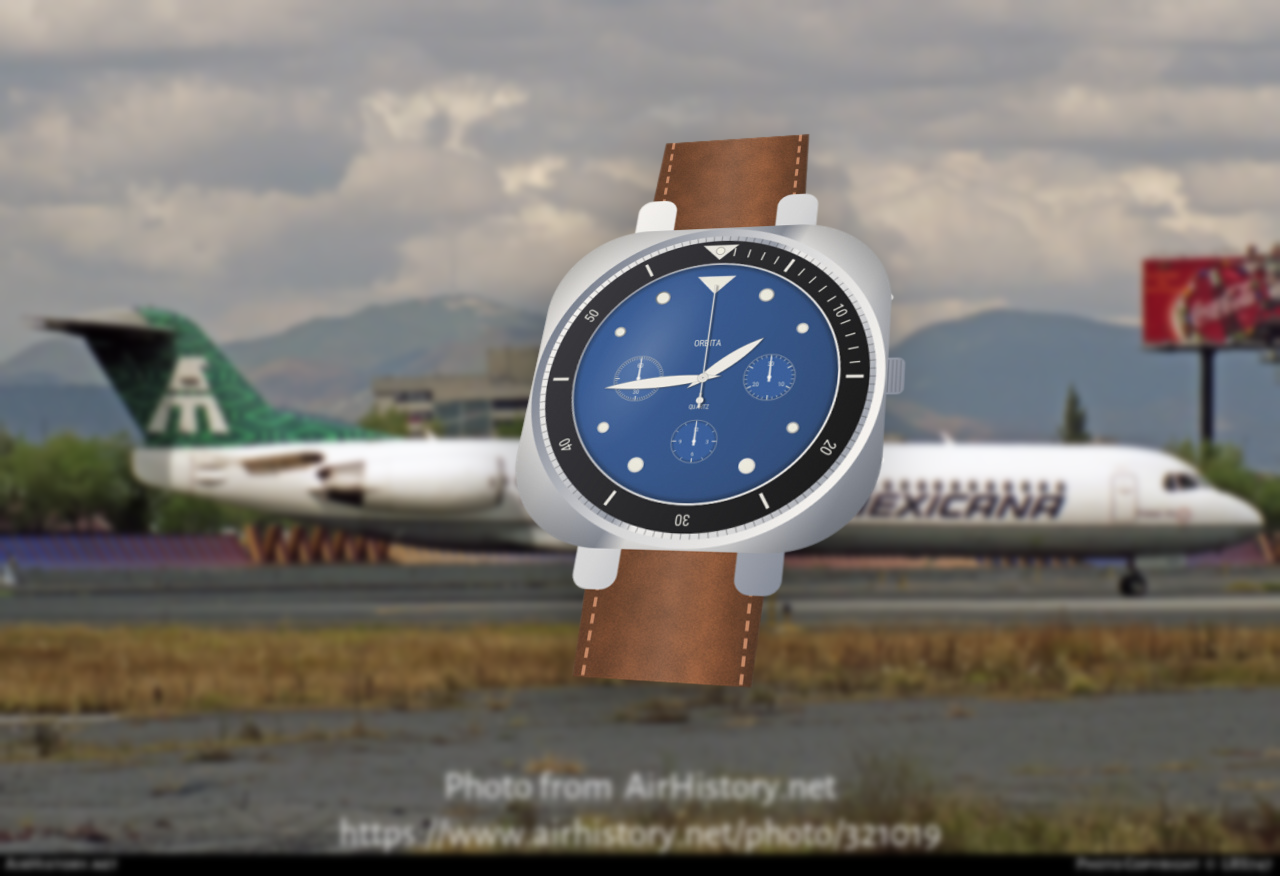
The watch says 1:44
